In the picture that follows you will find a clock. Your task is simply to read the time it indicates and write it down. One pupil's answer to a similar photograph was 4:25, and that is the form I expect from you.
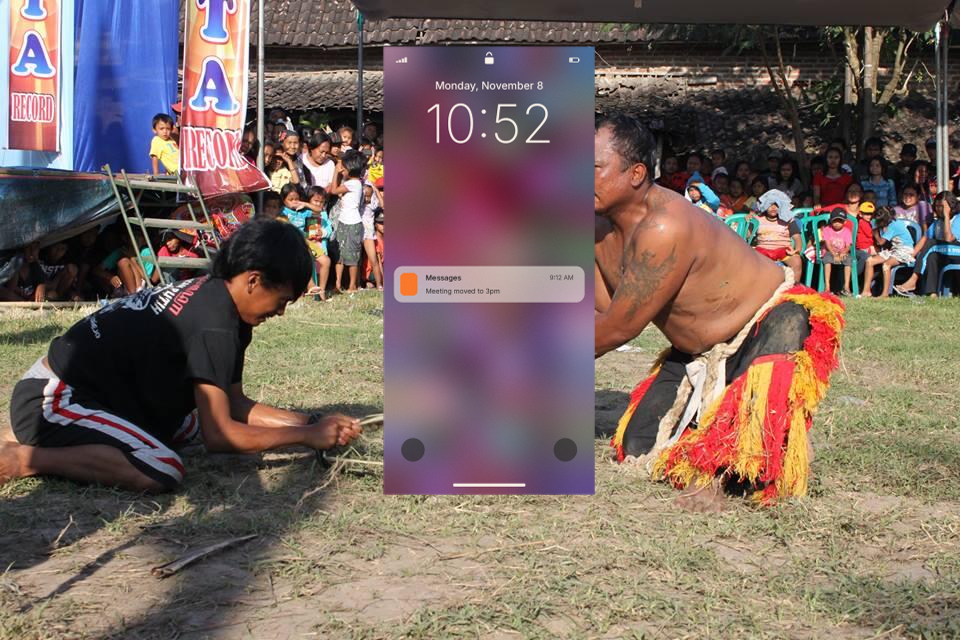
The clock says 10:52
